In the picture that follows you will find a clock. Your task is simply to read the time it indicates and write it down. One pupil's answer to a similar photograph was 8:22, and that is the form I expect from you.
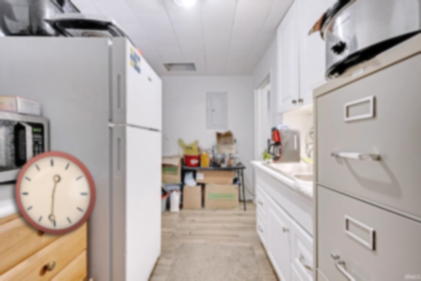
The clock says 12:31
